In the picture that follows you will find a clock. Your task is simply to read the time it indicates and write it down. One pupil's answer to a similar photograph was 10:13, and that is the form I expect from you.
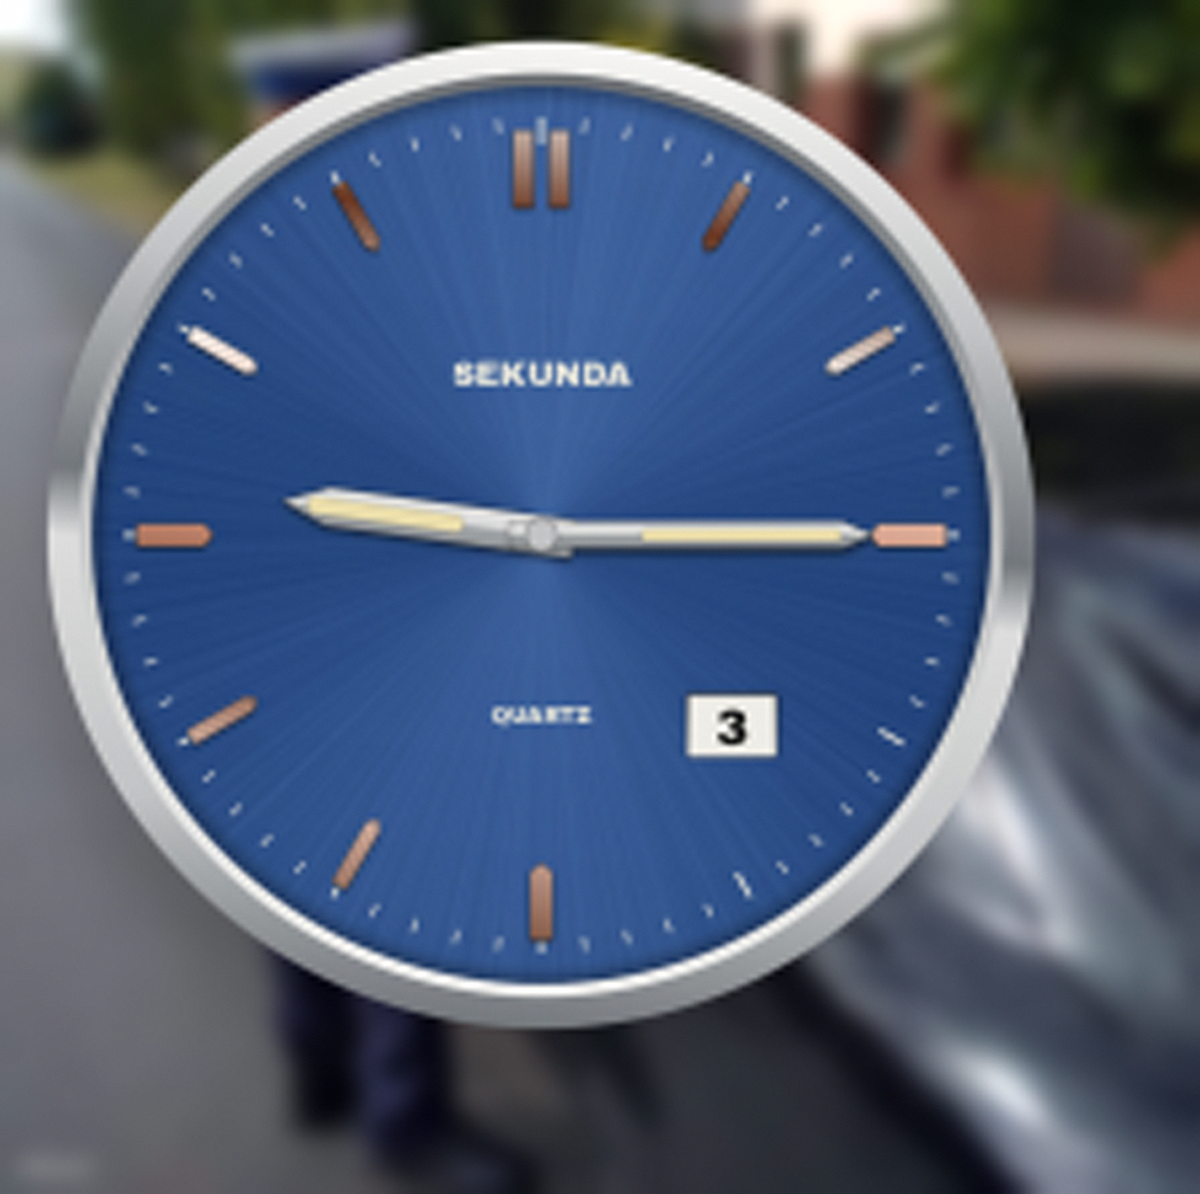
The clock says 9:15
